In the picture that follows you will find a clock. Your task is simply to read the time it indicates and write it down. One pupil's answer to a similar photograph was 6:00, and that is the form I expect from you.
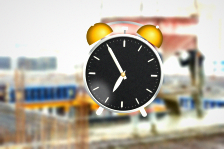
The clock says 6:55
